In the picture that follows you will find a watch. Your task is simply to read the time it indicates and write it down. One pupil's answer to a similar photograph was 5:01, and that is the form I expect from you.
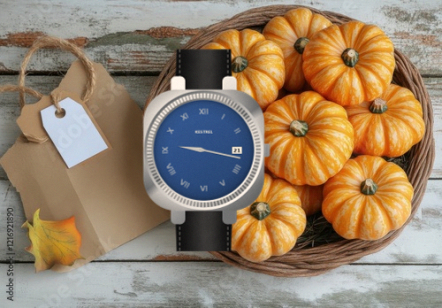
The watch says 9:17
